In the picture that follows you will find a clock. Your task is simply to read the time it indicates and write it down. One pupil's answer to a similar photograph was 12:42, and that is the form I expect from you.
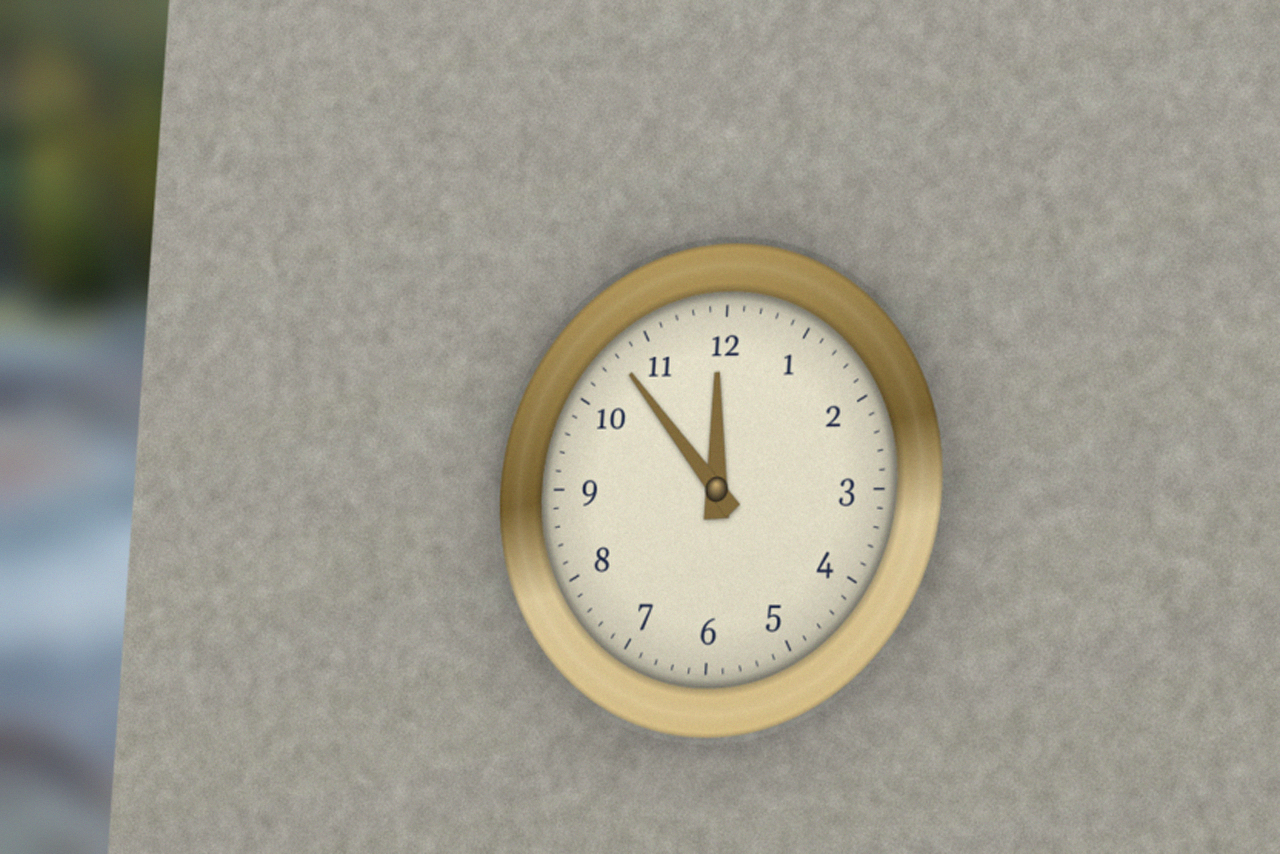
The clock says 11:53
